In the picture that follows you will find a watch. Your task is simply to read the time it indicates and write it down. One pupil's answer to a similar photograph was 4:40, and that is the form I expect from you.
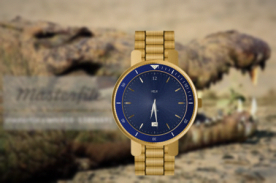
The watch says 6:29
